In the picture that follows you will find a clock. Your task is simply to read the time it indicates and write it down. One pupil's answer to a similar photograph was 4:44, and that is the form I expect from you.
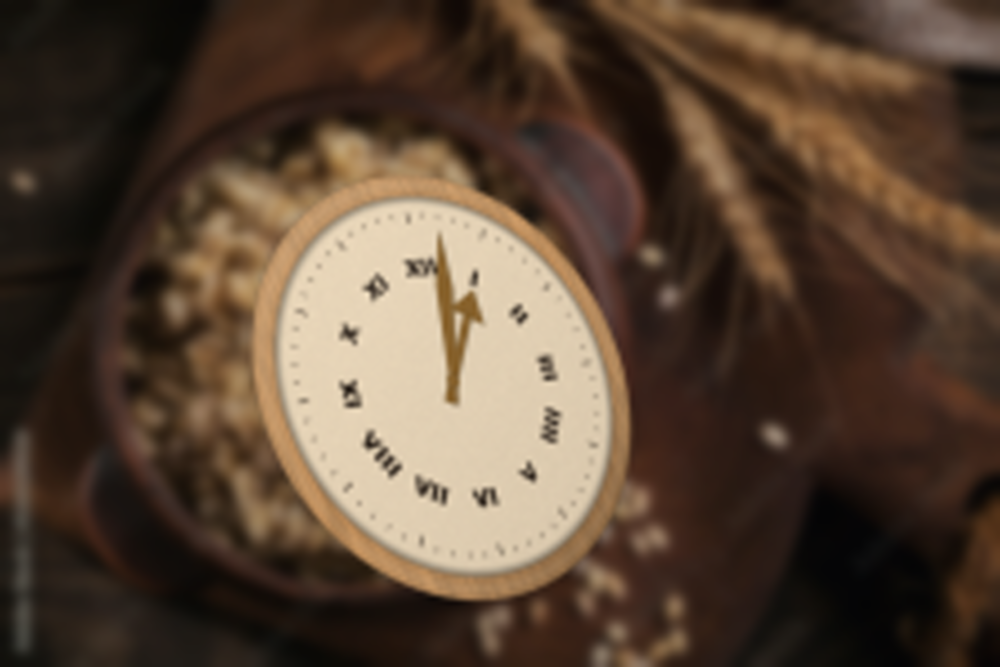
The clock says 1:02
